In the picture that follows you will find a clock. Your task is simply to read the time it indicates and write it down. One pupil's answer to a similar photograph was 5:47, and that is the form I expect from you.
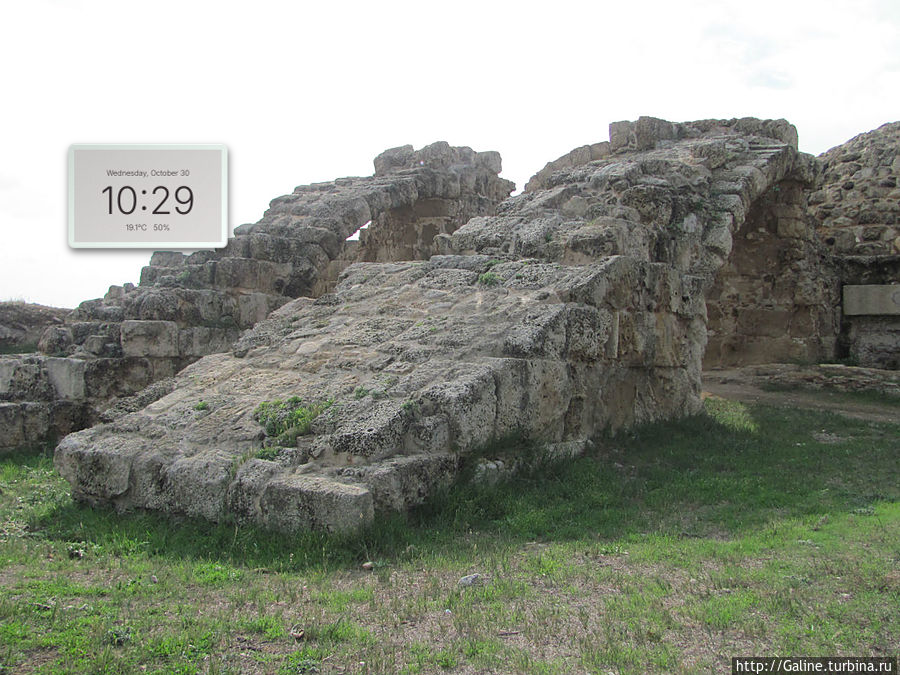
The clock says 10:29
